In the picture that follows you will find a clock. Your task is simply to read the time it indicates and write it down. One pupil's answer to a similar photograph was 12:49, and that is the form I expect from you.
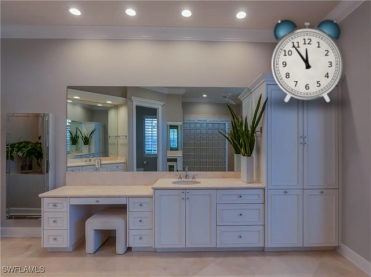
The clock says 11:54
